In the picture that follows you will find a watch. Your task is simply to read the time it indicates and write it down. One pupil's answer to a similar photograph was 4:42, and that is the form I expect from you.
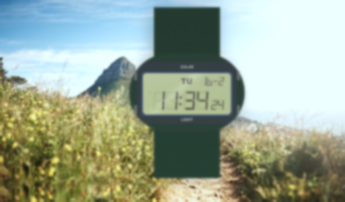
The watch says 11:34
